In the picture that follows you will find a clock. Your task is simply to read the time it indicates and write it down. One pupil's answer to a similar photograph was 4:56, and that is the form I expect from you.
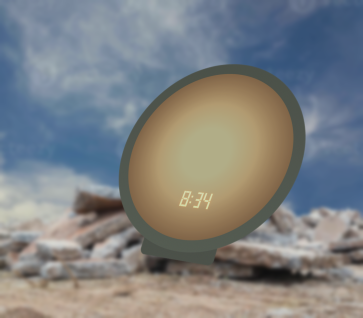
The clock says 8:34
